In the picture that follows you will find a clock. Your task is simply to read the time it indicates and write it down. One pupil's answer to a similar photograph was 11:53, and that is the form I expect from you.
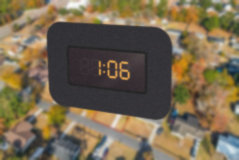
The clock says 1:06
